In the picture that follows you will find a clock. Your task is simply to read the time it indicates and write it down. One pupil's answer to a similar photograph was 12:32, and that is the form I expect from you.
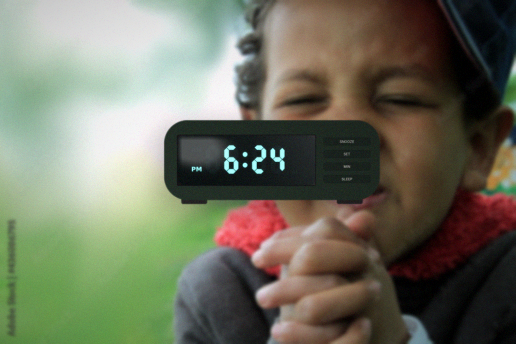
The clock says 6:24
